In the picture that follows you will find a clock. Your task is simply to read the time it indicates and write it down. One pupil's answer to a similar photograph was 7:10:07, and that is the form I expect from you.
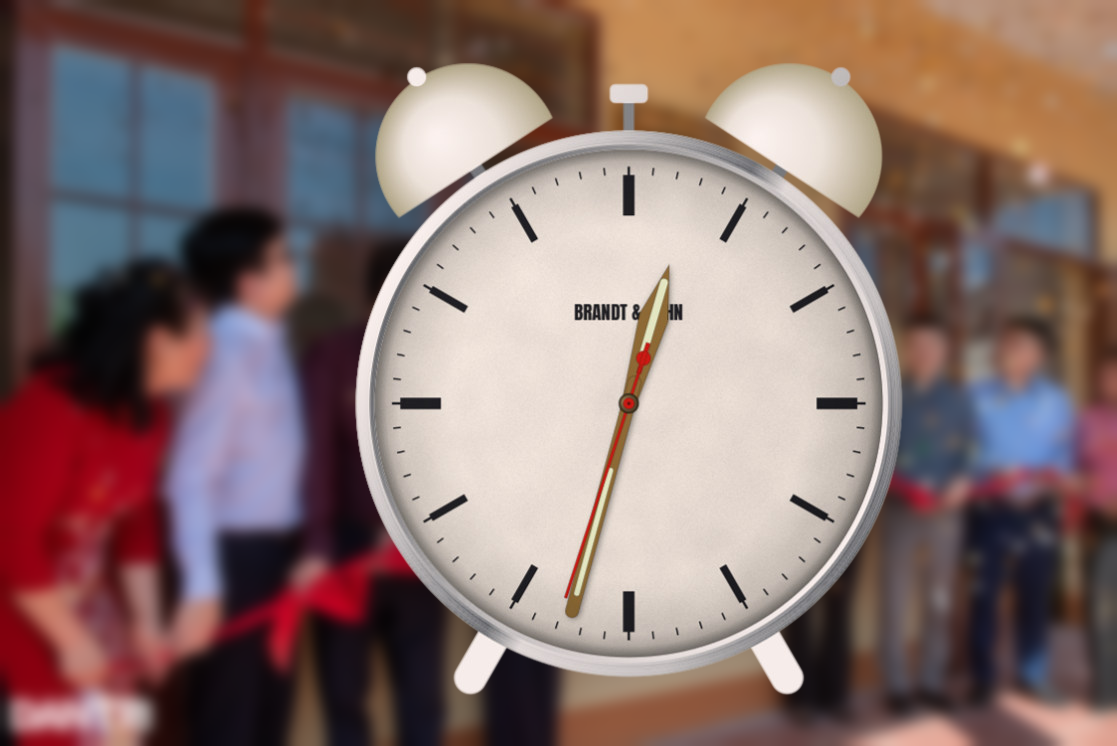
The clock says 12:32:33
